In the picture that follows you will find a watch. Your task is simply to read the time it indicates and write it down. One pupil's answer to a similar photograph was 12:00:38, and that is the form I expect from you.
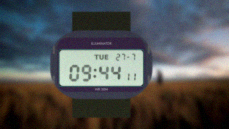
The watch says 9:44:11
